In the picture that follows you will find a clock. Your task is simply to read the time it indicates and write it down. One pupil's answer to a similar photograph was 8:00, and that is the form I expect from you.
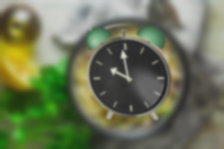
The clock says 9:59
